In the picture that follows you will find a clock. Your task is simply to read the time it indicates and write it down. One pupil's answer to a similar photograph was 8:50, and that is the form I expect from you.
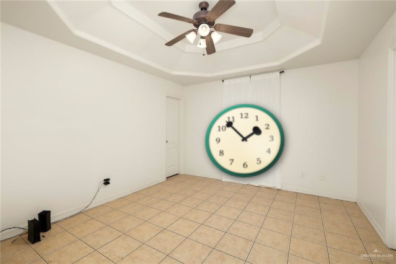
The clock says 1:53
